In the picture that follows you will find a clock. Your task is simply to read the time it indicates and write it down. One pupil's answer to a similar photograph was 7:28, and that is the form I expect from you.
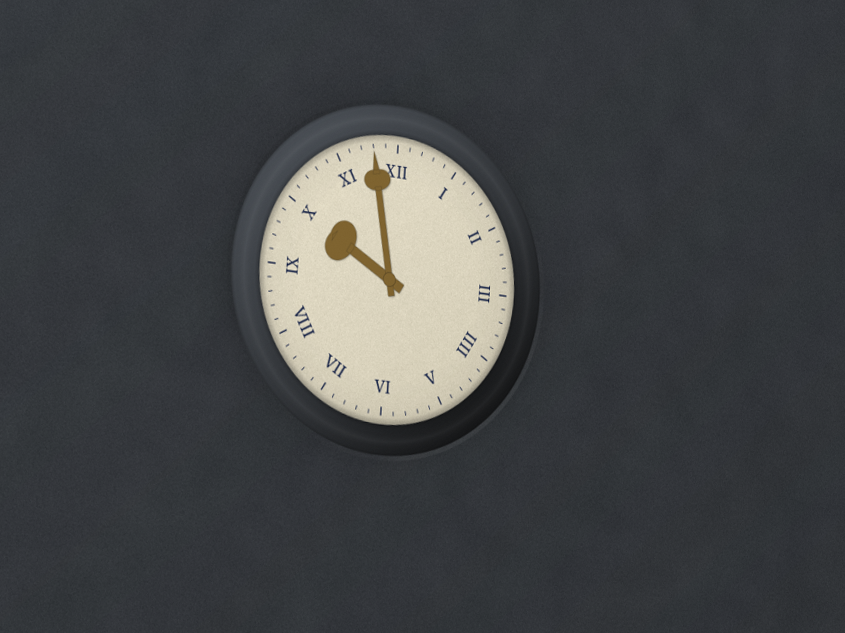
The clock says 9:58
